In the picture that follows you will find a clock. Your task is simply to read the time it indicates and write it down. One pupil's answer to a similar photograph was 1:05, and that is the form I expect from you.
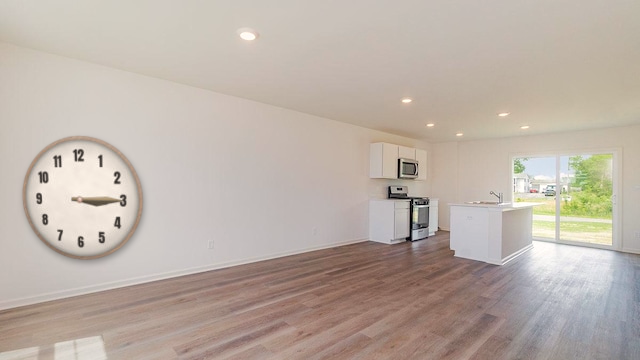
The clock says 3:15
